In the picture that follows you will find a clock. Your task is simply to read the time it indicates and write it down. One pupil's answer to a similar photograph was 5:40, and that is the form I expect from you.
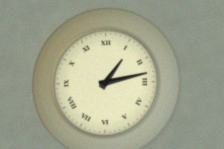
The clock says 1:13
